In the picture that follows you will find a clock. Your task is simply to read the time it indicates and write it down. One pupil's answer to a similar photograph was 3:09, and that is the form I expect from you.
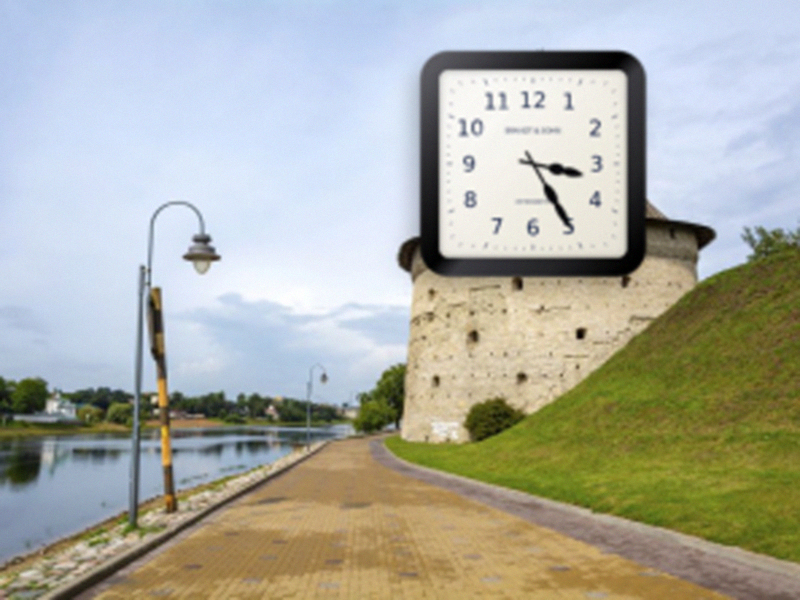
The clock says 3:25
